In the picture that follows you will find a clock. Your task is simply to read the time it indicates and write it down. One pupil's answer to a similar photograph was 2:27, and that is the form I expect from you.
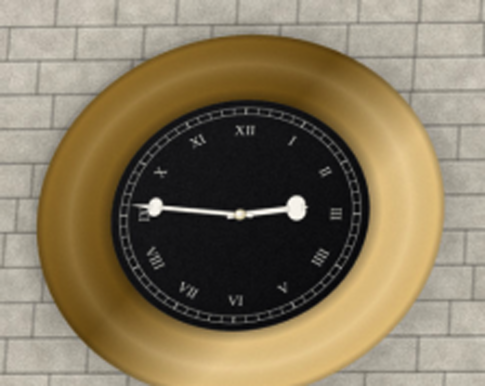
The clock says 2:46
